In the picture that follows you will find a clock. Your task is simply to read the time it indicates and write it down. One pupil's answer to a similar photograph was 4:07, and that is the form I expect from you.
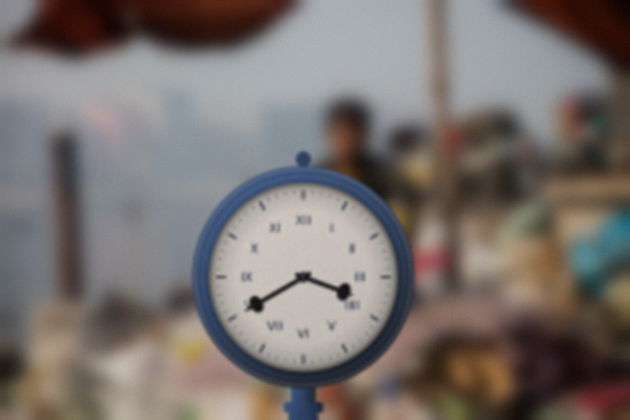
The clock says 3:40
